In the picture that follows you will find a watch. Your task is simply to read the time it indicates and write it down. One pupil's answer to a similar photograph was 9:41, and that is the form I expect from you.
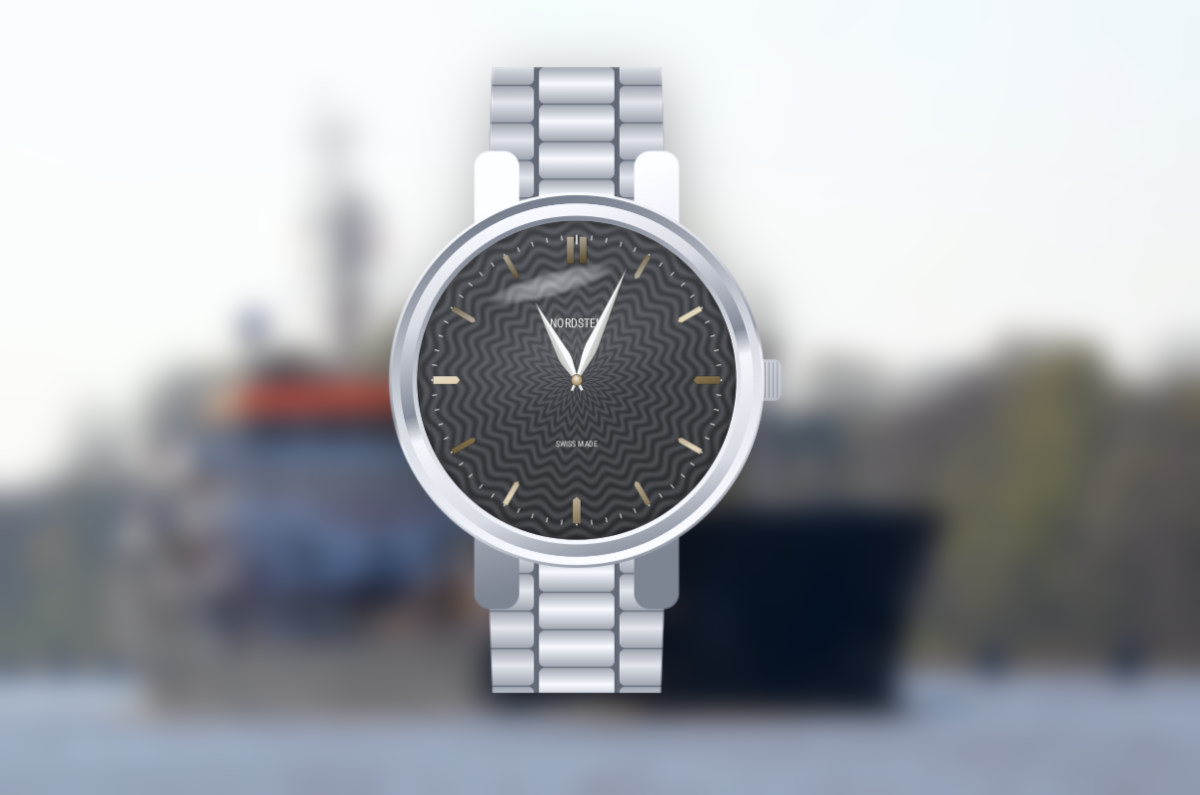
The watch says 11:04
